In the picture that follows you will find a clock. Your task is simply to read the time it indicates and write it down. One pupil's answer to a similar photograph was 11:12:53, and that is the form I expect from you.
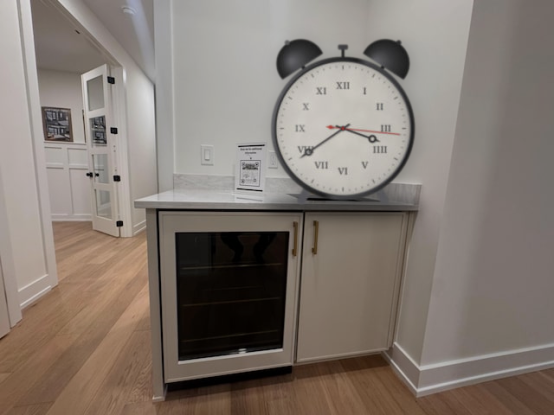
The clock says 3:39:16
